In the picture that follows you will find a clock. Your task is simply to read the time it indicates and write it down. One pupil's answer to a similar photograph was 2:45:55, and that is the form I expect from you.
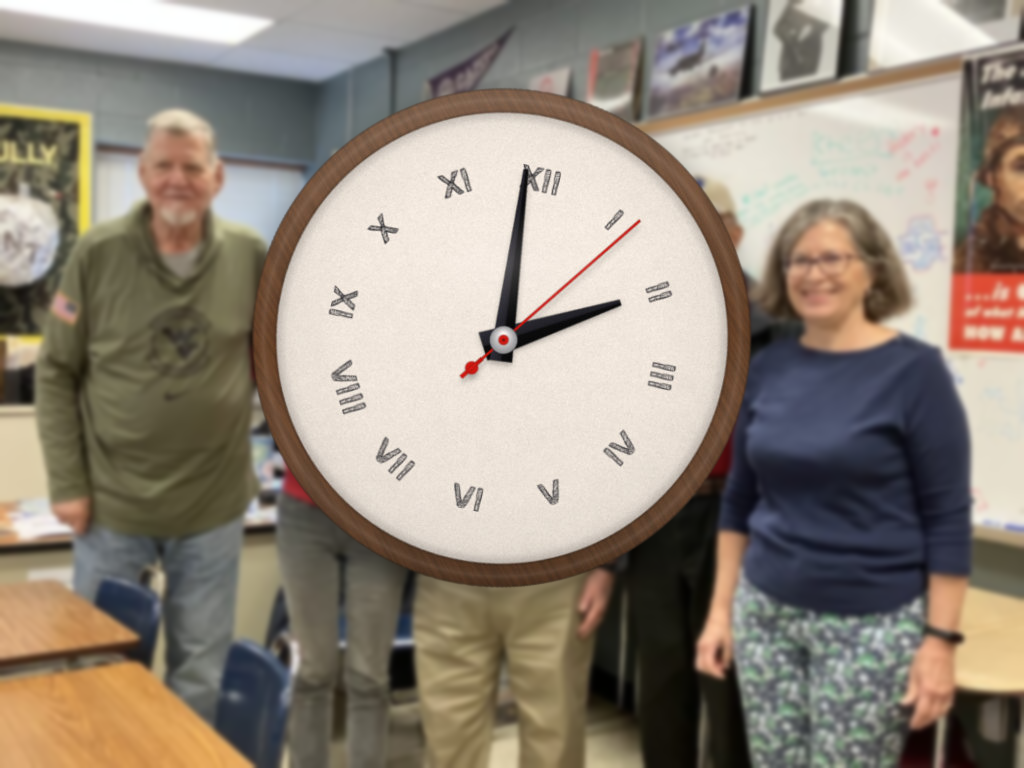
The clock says 1:59:06
